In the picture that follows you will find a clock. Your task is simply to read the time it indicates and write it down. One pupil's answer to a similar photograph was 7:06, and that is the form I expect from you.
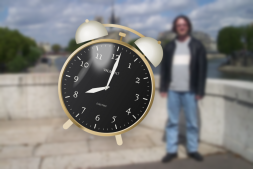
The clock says 8:01
